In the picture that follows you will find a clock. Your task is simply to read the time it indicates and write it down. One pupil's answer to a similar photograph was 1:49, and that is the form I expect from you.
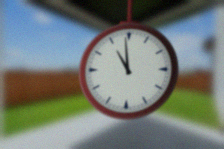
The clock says 10:59
